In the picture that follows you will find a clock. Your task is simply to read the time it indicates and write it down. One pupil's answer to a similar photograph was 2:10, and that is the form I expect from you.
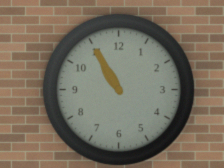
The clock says 10:55
